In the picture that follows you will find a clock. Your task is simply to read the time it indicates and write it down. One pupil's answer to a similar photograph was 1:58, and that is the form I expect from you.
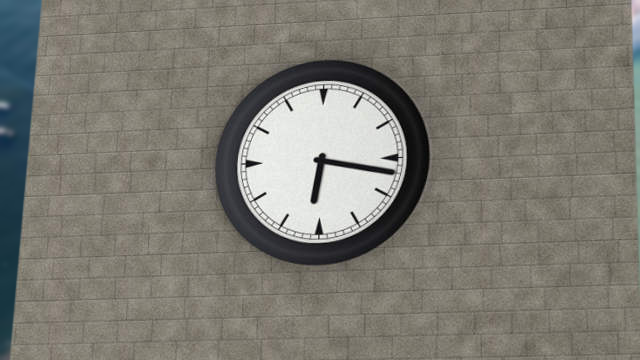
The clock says 6:17
